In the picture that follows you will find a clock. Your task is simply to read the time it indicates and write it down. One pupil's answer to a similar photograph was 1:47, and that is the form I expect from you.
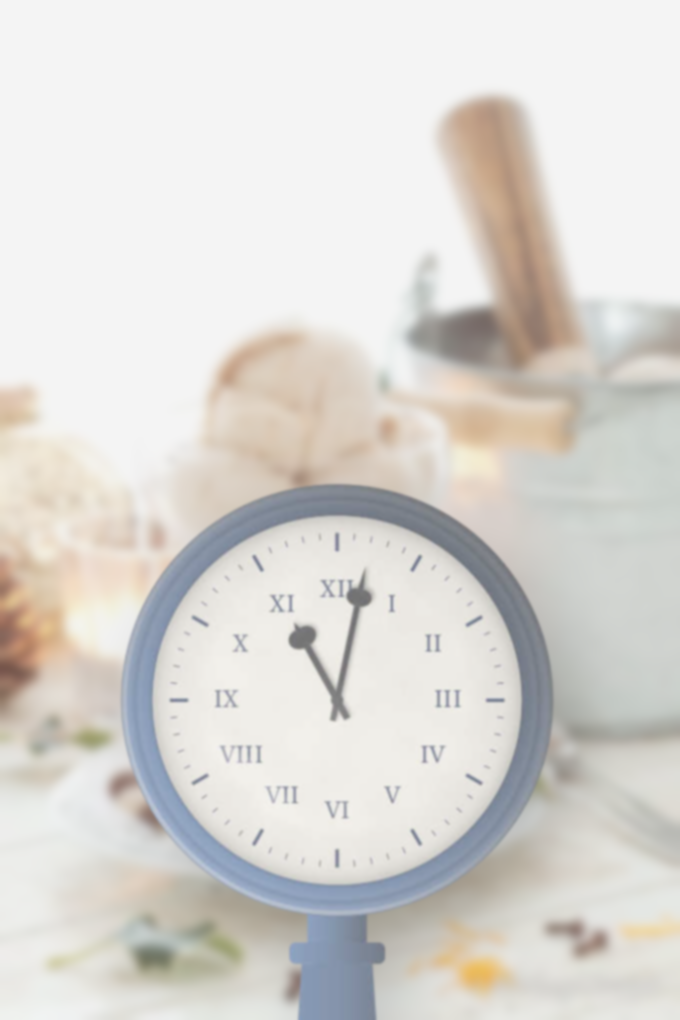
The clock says 11:02
